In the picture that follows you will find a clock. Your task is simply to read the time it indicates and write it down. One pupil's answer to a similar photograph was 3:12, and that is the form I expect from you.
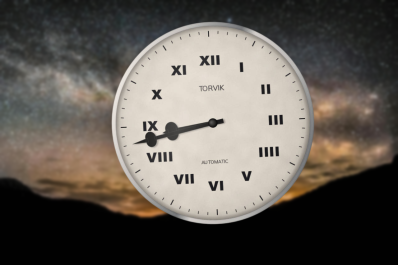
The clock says 8:43
